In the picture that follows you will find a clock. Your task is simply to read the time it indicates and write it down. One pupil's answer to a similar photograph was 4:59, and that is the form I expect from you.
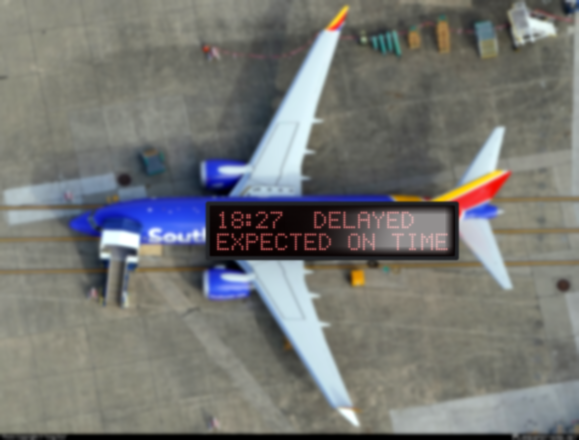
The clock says 18:27
